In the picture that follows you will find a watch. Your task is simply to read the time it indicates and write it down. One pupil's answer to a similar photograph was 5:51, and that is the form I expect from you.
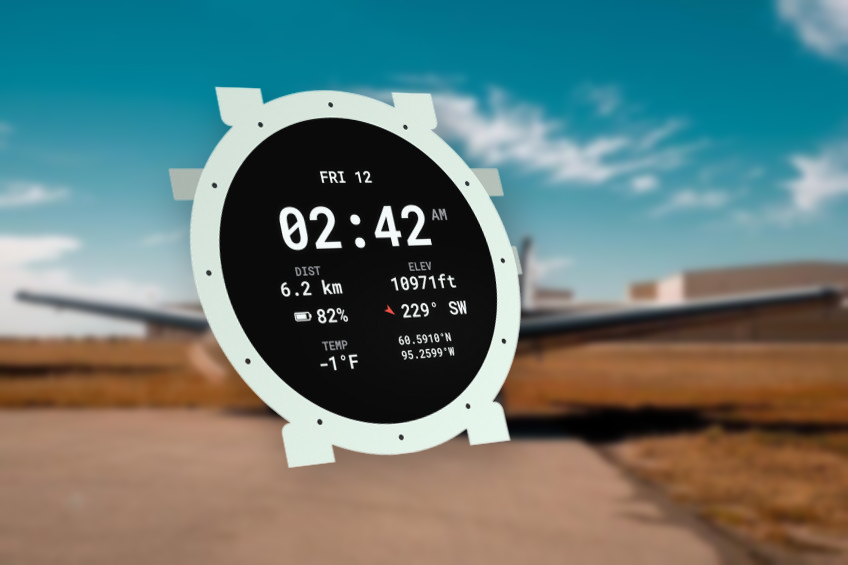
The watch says 2:42
